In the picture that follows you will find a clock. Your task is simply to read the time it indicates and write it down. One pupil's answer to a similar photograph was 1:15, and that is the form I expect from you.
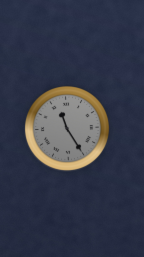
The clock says 11:25
